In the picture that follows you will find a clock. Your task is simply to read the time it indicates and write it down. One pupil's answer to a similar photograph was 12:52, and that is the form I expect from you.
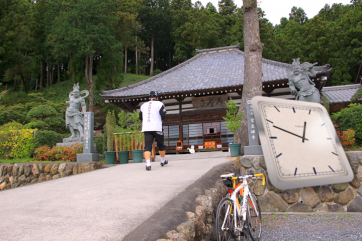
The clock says 12:49
